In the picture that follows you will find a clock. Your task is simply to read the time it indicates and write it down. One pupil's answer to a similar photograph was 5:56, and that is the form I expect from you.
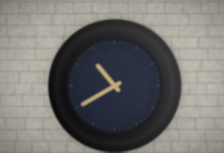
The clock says 10:40
